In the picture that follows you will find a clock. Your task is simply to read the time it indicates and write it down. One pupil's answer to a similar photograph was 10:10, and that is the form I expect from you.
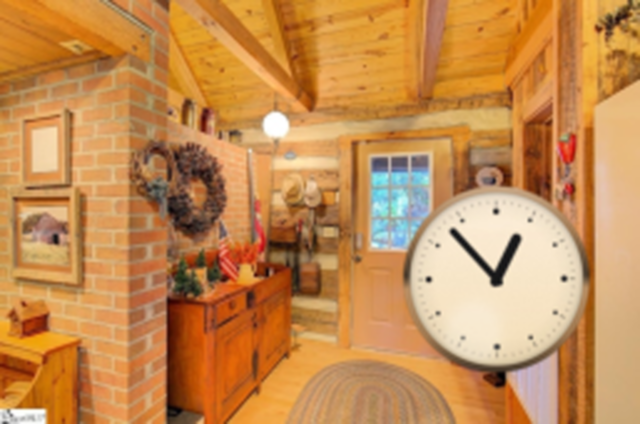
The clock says 12:53
